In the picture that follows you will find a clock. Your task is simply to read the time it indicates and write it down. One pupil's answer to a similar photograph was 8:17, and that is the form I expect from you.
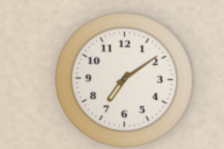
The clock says 7:09
